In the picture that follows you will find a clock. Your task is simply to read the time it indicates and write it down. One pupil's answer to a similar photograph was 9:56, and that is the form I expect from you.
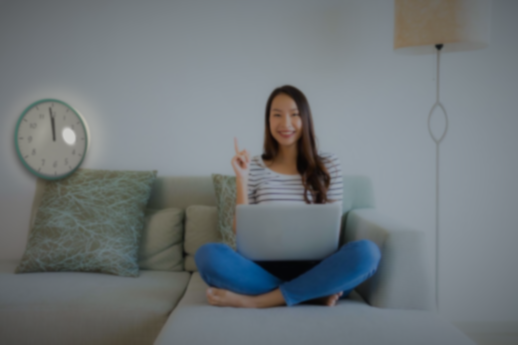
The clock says 11:59
